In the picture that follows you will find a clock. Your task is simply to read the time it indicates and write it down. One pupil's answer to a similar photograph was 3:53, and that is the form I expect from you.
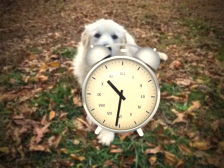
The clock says 10:31
